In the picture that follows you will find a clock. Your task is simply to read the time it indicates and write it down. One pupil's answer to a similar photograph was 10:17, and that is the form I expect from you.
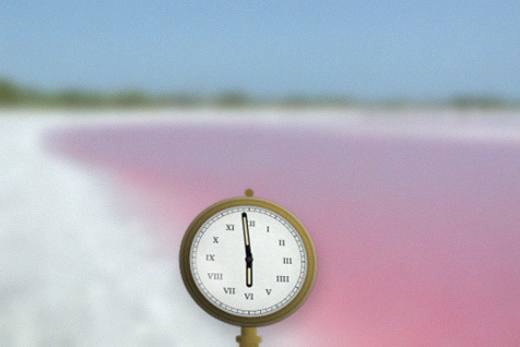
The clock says 5:59
